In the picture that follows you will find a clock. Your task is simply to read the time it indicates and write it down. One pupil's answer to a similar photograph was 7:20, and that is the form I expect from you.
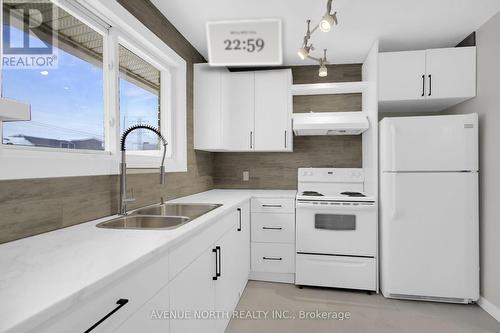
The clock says 22:59
